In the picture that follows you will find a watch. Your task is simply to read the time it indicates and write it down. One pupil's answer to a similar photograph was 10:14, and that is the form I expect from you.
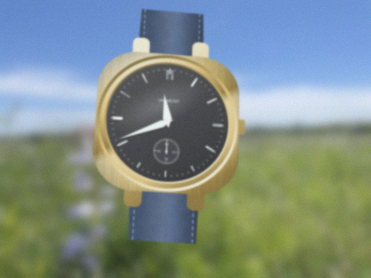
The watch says 11:41
